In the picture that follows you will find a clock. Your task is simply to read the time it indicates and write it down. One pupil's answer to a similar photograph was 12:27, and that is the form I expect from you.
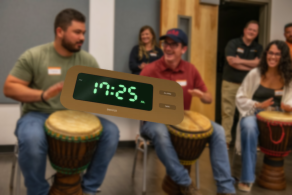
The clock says 17:25
